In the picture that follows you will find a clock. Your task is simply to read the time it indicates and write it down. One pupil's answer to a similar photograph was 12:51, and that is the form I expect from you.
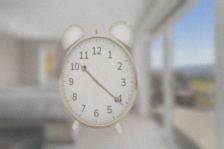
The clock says 10:21
